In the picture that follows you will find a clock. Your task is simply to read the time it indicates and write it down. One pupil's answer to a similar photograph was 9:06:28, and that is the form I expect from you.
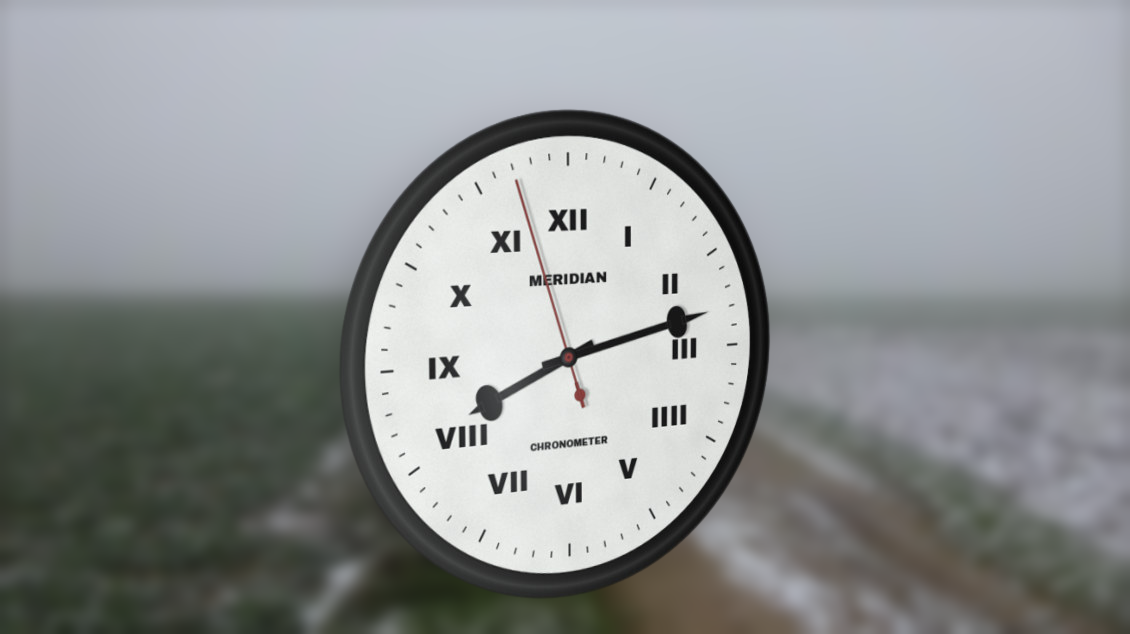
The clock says 8:12:57
